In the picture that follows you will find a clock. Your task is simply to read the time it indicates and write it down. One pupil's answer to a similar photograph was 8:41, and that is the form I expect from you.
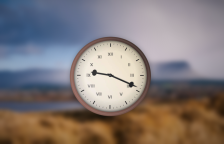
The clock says 9:19
